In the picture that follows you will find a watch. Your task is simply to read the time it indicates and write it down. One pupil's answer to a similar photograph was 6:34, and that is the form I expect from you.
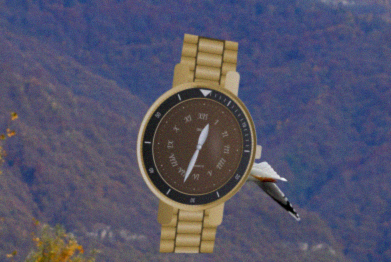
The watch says 12:33
